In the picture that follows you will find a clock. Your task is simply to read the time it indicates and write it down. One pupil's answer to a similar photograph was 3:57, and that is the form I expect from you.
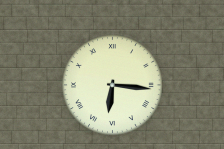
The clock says 6:16
